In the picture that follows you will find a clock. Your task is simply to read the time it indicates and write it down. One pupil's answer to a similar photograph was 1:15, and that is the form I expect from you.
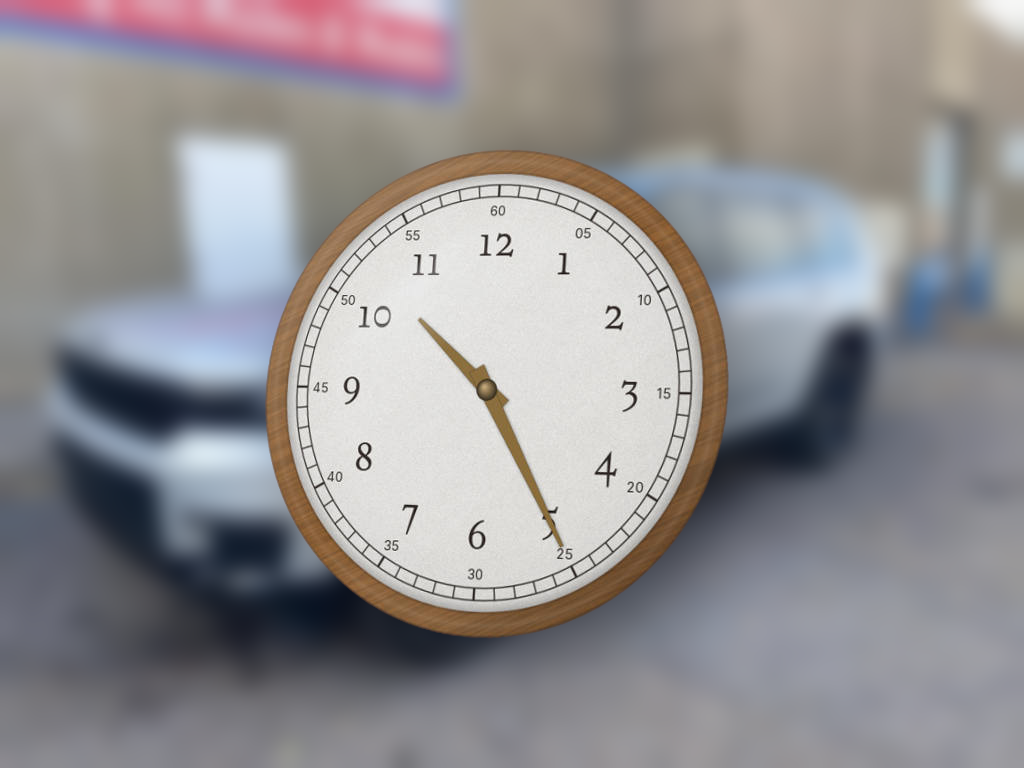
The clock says 10:25
